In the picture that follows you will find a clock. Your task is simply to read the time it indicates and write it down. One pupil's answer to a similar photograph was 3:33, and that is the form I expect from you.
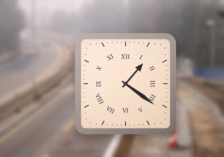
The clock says 1:21
